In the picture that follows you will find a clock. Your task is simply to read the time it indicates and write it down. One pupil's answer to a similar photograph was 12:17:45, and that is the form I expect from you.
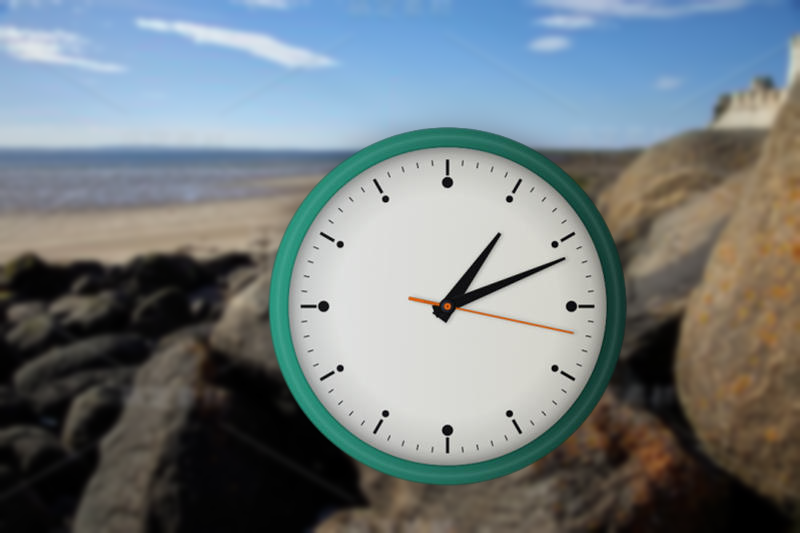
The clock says 1:11:17
